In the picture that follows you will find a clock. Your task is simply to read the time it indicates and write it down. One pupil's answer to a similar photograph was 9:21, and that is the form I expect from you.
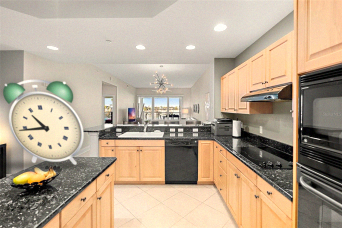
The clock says 10:44
